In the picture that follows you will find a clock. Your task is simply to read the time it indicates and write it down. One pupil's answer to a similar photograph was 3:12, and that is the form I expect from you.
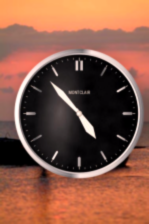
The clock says 4:53
